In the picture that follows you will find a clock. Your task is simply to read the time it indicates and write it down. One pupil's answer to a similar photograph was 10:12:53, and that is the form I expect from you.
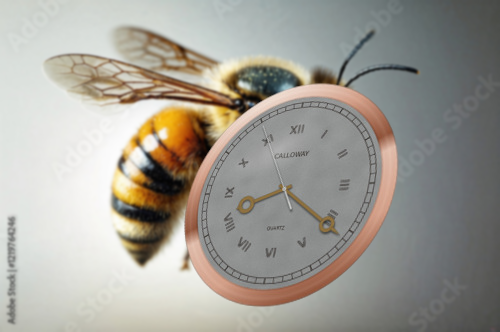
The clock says 8:20:55
